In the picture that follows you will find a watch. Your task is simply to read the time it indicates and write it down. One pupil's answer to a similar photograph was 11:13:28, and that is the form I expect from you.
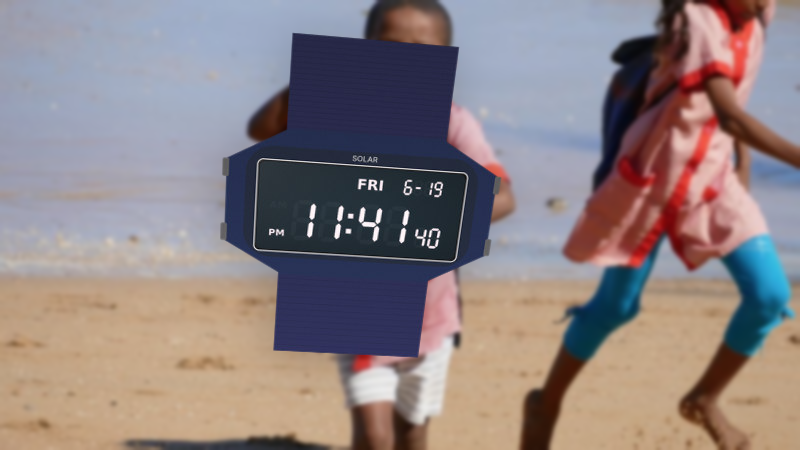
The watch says 11:41:40
